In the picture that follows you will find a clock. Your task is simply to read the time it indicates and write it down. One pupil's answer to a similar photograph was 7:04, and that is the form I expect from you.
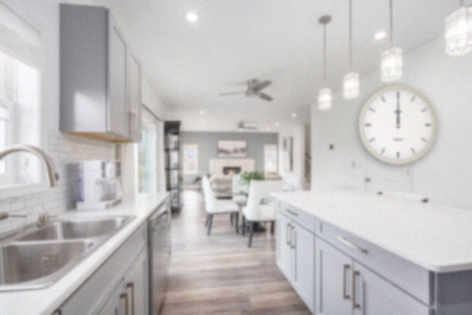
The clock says 12:00
